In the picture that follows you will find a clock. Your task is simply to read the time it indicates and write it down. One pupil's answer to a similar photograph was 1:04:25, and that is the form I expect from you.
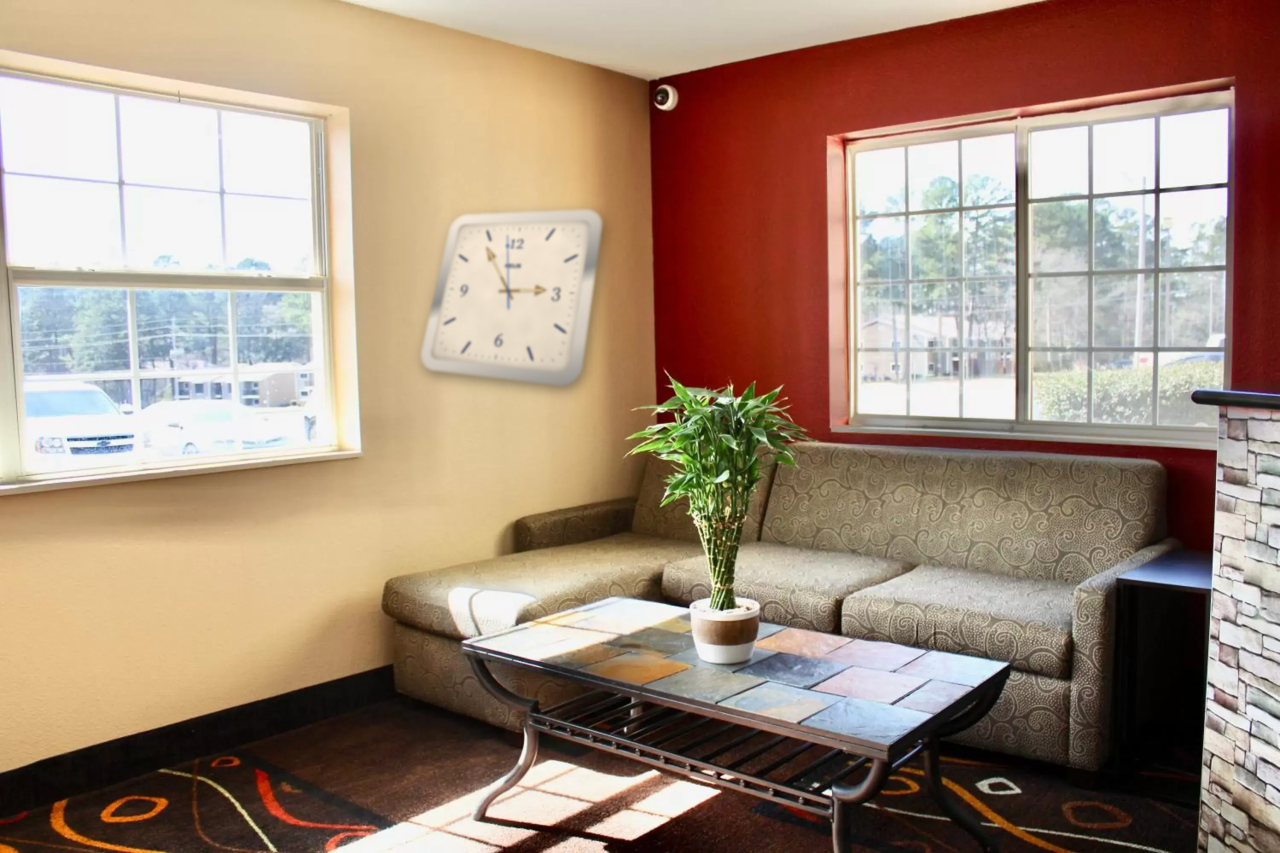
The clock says 2:53:58
